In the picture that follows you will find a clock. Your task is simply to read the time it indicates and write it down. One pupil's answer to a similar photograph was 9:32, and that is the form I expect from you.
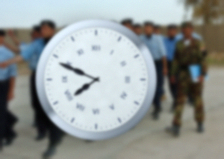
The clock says 7:49
